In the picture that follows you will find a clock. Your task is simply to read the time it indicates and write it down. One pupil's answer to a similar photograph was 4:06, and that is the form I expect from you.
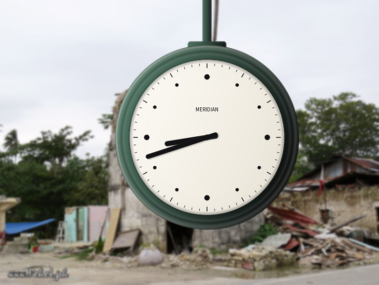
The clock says 8:42
